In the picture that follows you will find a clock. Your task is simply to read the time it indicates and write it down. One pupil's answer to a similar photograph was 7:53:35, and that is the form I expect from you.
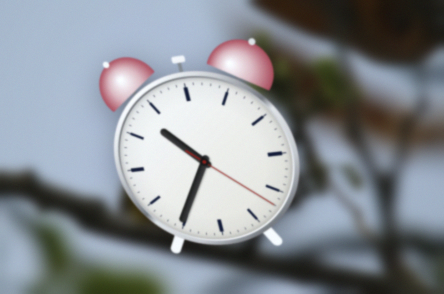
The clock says 10:35:22
